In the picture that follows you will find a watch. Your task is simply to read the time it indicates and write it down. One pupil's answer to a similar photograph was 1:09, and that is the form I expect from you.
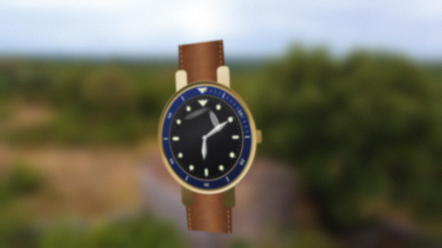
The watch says 6:10
